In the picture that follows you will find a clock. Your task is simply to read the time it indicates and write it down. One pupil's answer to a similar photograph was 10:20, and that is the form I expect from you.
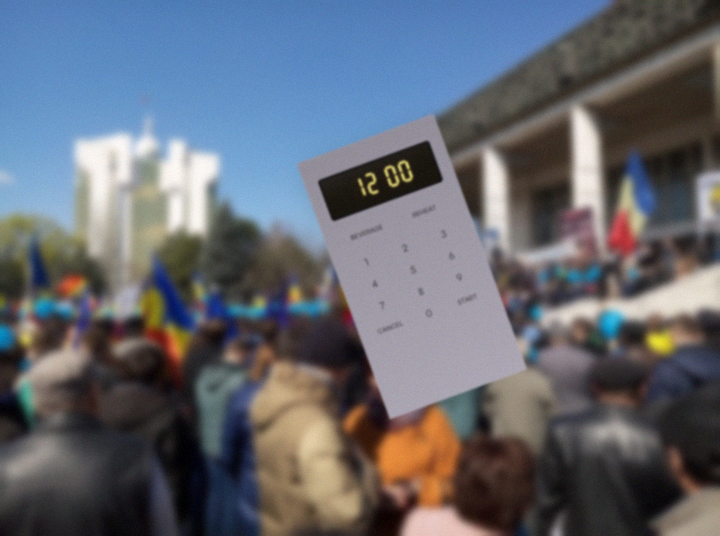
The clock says 12:00
